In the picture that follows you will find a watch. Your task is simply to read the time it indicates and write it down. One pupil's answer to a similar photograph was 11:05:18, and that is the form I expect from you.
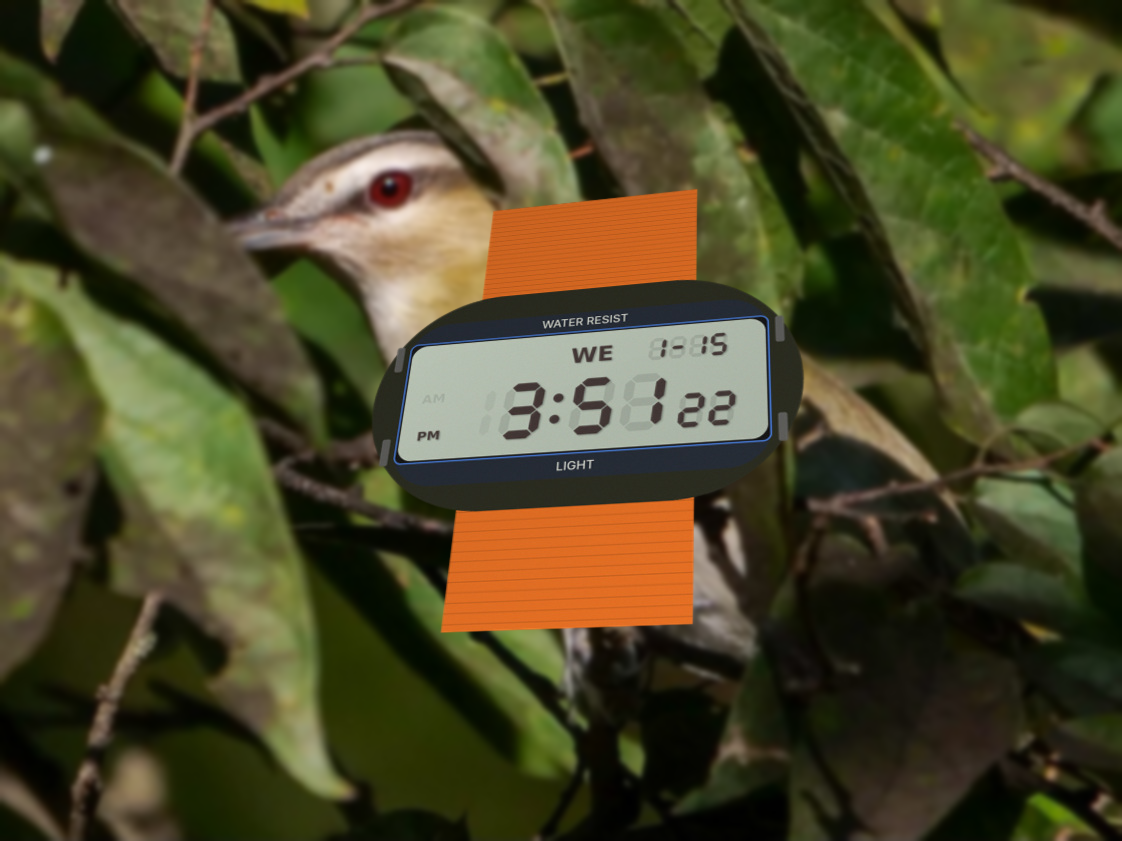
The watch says 3:51:22
